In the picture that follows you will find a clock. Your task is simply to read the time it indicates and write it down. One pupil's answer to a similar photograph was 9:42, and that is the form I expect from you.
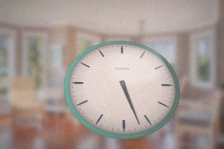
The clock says 5:27
